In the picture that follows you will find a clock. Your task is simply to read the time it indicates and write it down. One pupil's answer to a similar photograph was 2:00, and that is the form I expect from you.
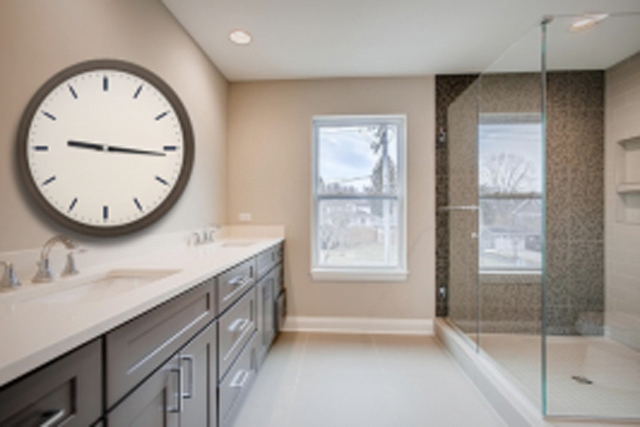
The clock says 9:16
